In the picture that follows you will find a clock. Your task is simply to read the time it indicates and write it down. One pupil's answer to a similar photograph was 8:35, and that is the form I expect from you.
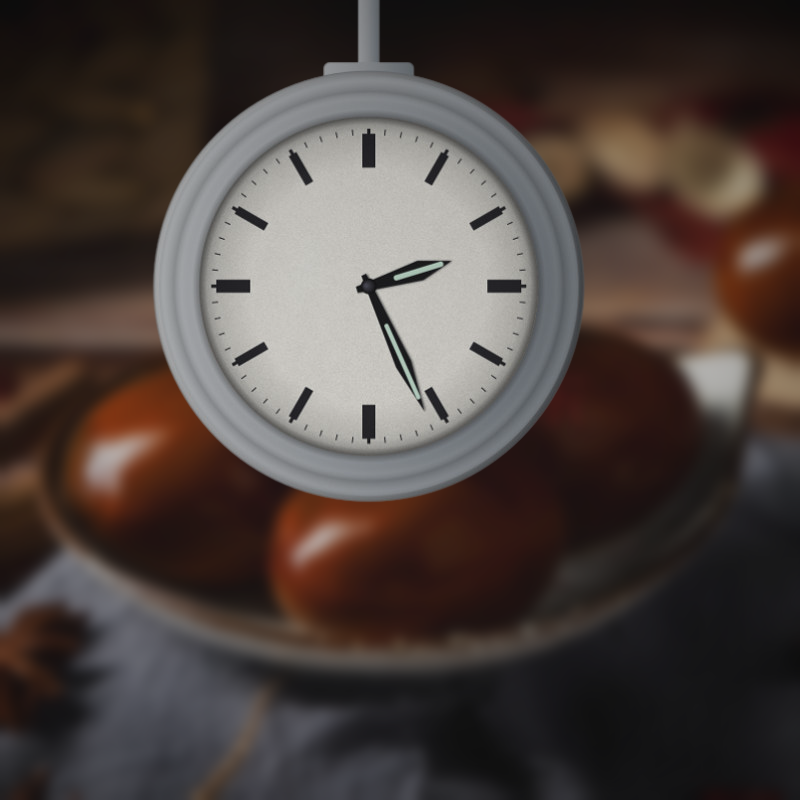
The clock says 2:26
